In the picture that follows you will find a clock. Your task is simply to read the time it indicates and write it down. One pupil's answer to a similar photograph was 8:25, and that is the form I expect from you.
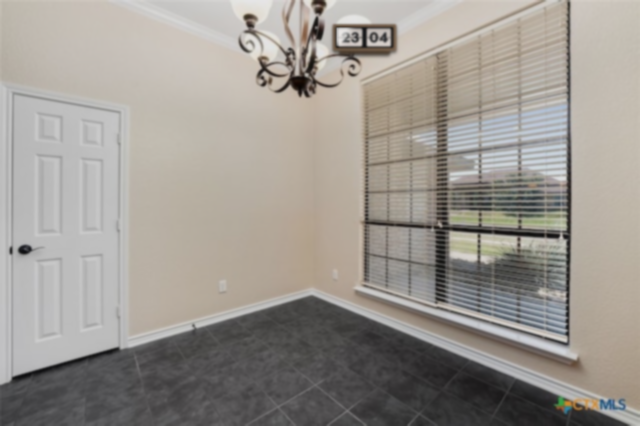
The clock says 23:04
